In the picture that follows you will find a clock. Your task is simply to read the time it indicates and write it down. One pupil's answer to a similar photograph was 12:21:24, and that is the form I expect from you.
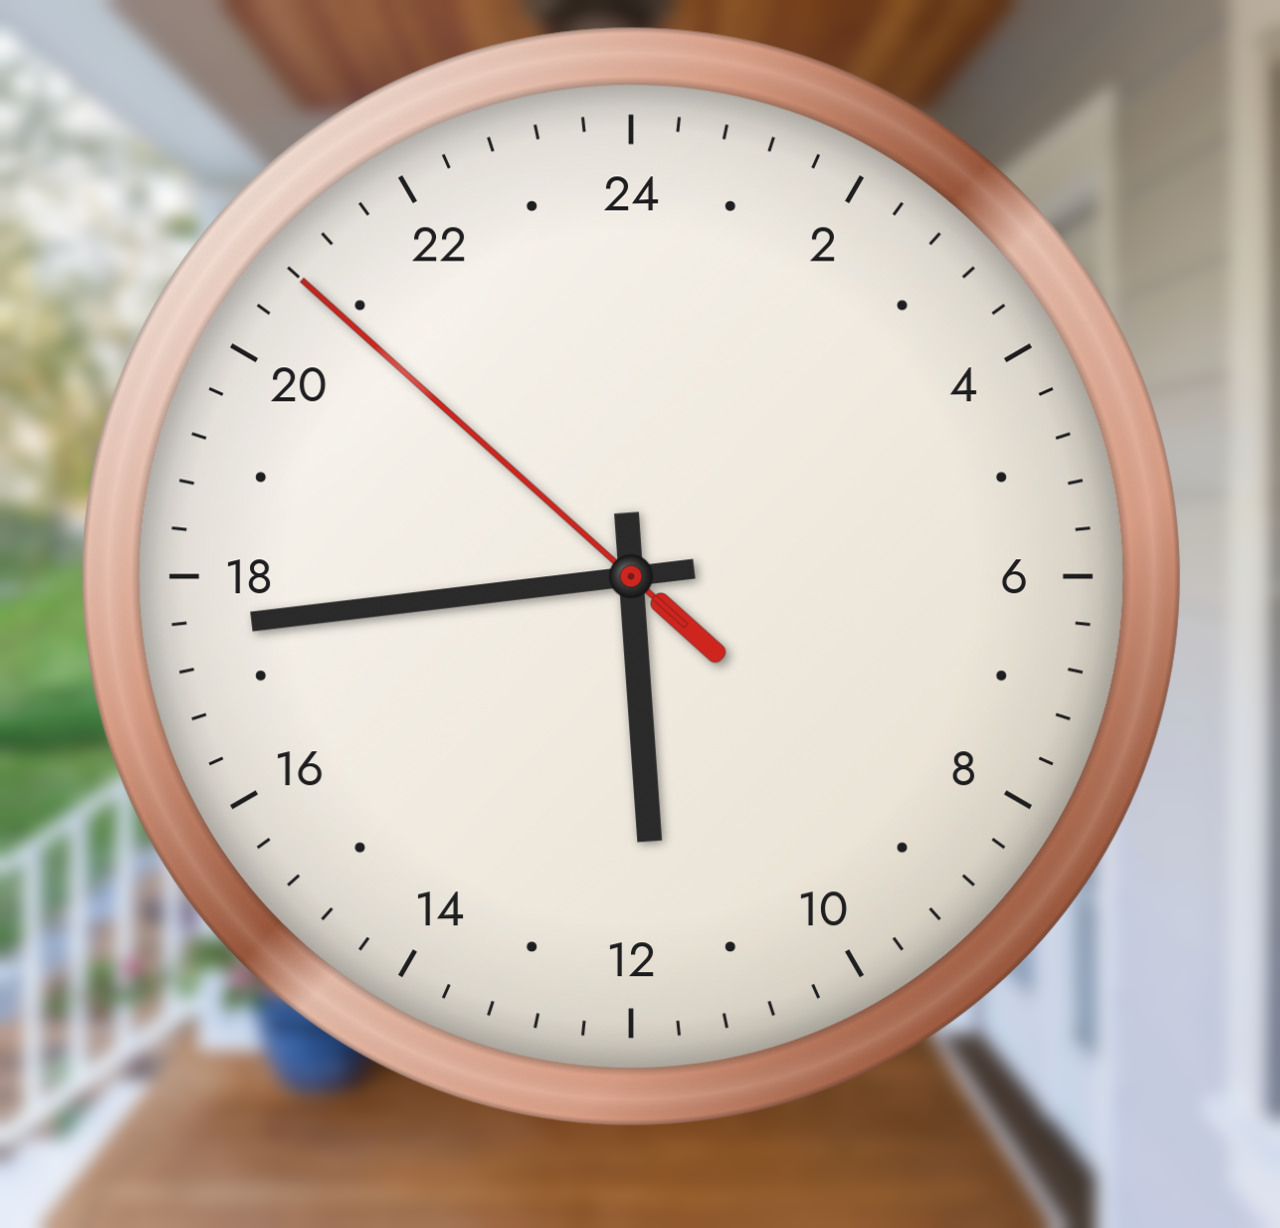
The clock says 11:43:52
